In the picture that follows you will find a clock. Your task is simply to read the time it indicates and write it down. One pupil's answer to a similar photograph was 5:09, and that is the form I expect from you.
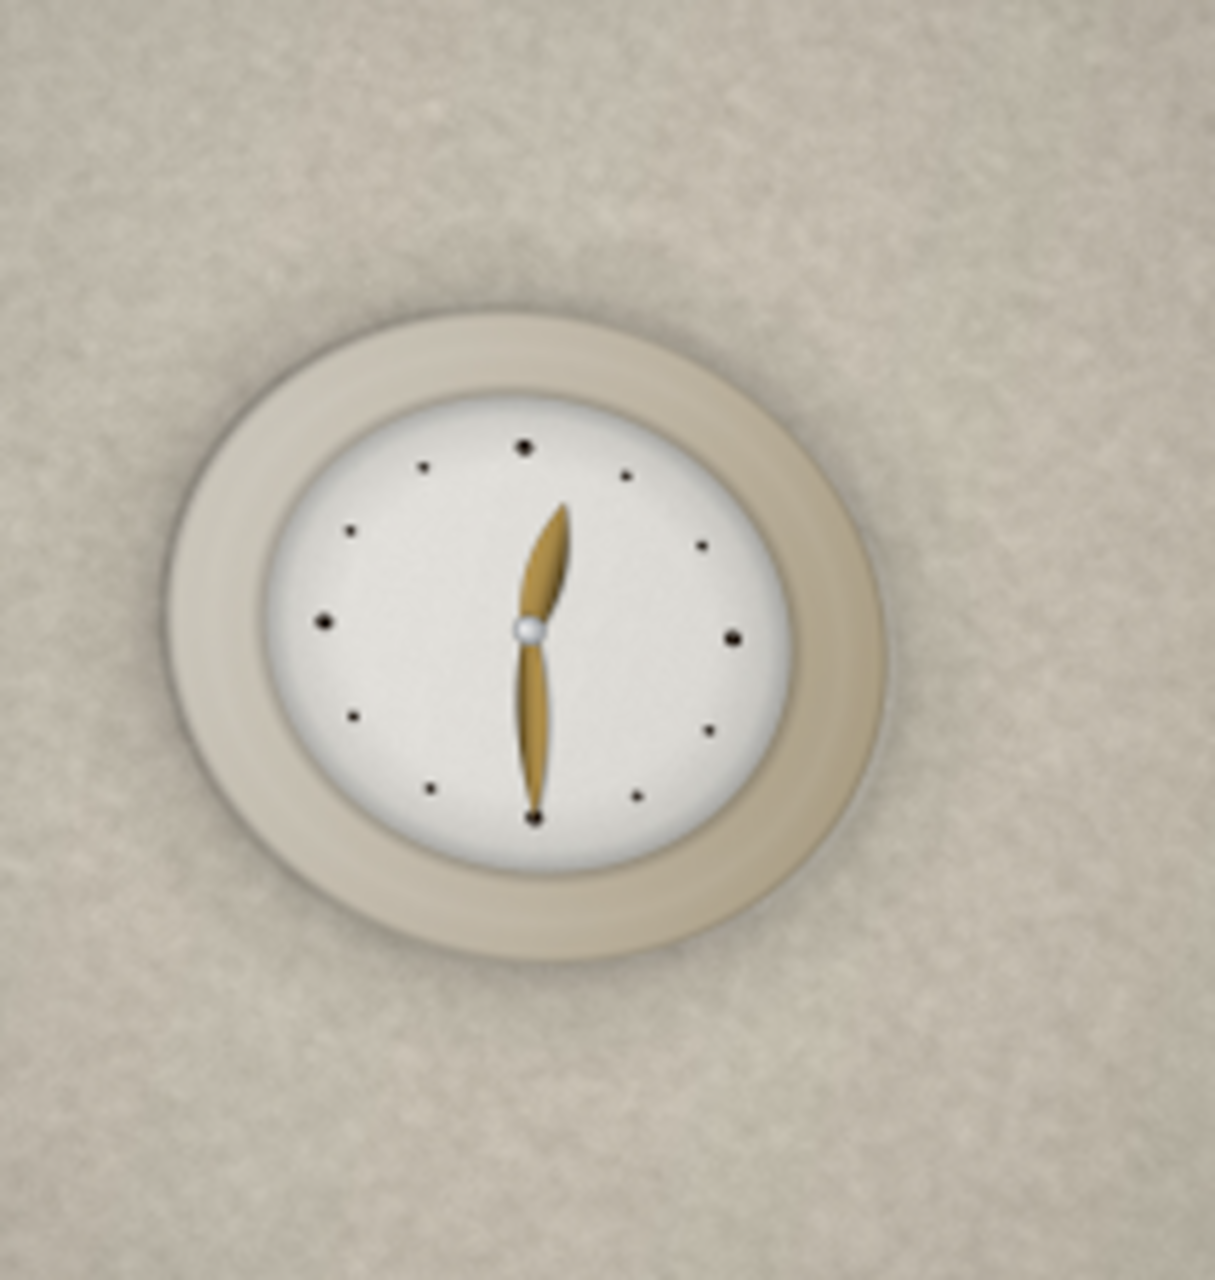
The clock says 12:30
